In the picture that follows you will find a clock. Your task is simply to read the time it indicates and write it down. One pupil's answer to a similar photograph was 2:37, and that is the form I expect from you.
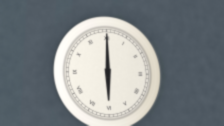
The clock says 6:00
